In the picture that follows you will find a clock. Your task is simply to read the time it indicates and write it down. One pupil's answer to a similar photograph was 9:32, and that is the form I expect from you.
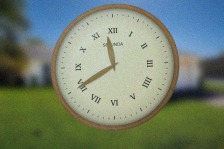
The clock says 11:40
